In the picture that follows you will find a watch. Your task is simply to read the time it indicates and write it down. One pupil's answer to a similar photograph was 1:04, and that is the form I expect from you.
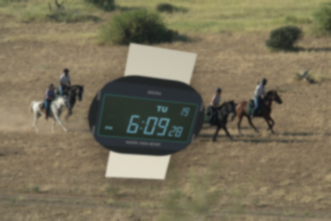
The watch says 6:09
